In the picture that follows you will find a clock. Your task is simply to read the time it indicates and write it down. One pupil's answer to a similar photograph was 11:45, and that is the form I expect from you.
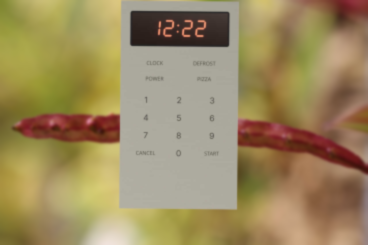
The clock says 12:22
